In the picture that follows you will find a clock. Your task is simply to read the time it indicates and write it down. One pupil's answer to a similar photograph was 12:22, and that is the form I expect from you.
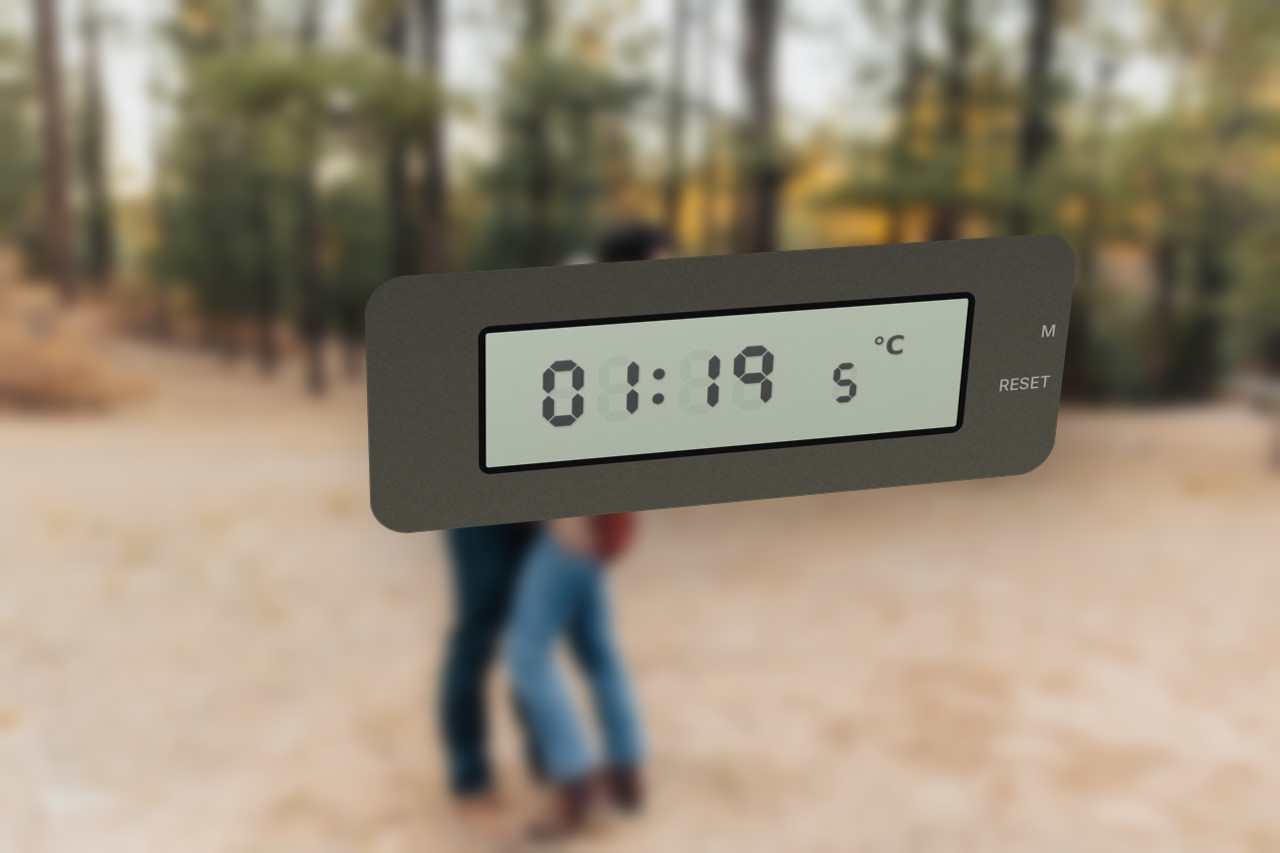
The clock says 1:19
